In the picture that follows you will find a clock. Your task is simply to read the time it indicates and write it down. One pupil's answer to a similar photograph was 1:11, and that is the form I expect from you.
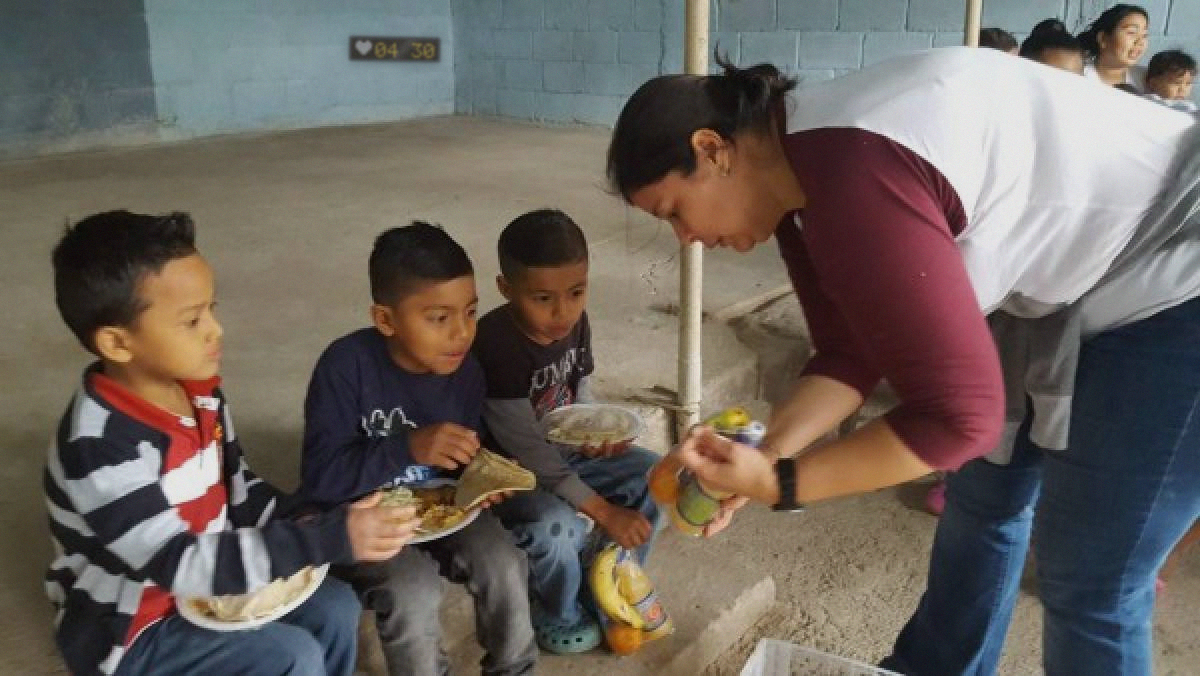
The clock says 4:30
